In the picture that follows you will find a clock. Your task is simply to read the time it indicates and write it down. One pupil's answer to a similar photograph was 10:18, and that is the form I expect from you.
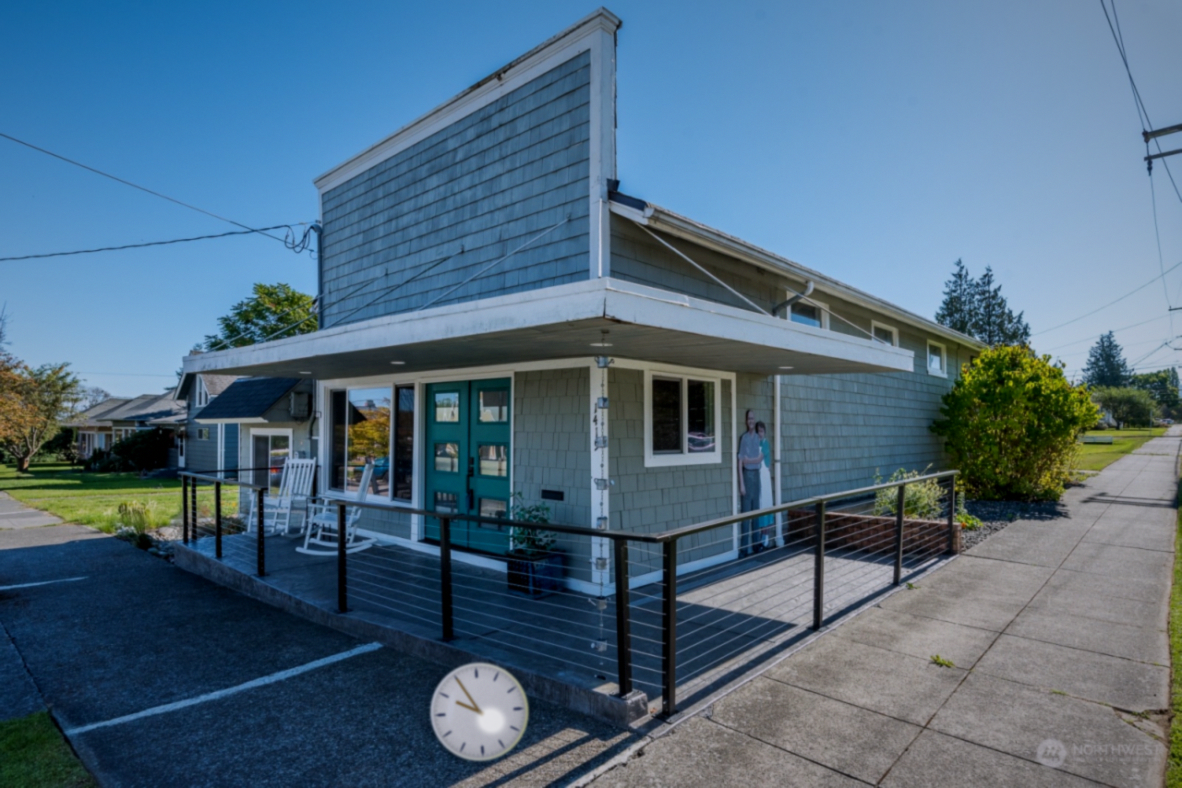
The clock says 9:55
